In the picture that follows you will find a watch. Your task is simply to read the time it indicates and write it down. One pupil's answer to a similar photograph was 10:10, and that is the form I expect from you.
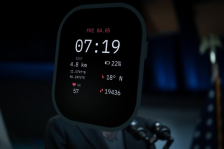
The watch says 7:19
